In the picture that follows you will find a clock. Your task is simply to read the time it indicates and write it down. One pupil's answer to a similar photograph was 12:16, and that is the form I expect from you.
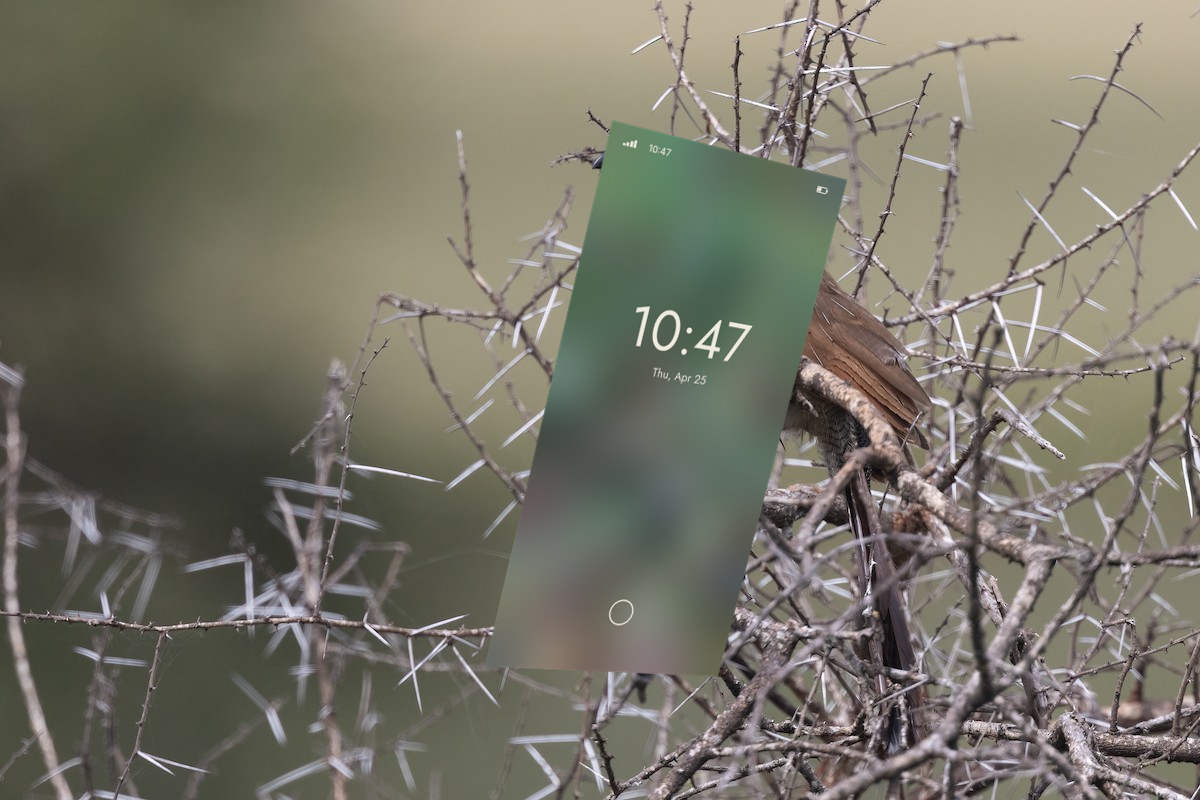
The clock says 10:47
